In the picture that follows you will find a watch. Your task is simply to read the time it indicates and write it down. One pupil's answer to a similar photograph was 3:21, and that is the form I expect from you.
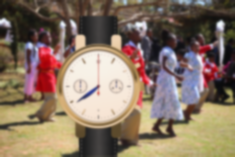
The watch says 7:39
